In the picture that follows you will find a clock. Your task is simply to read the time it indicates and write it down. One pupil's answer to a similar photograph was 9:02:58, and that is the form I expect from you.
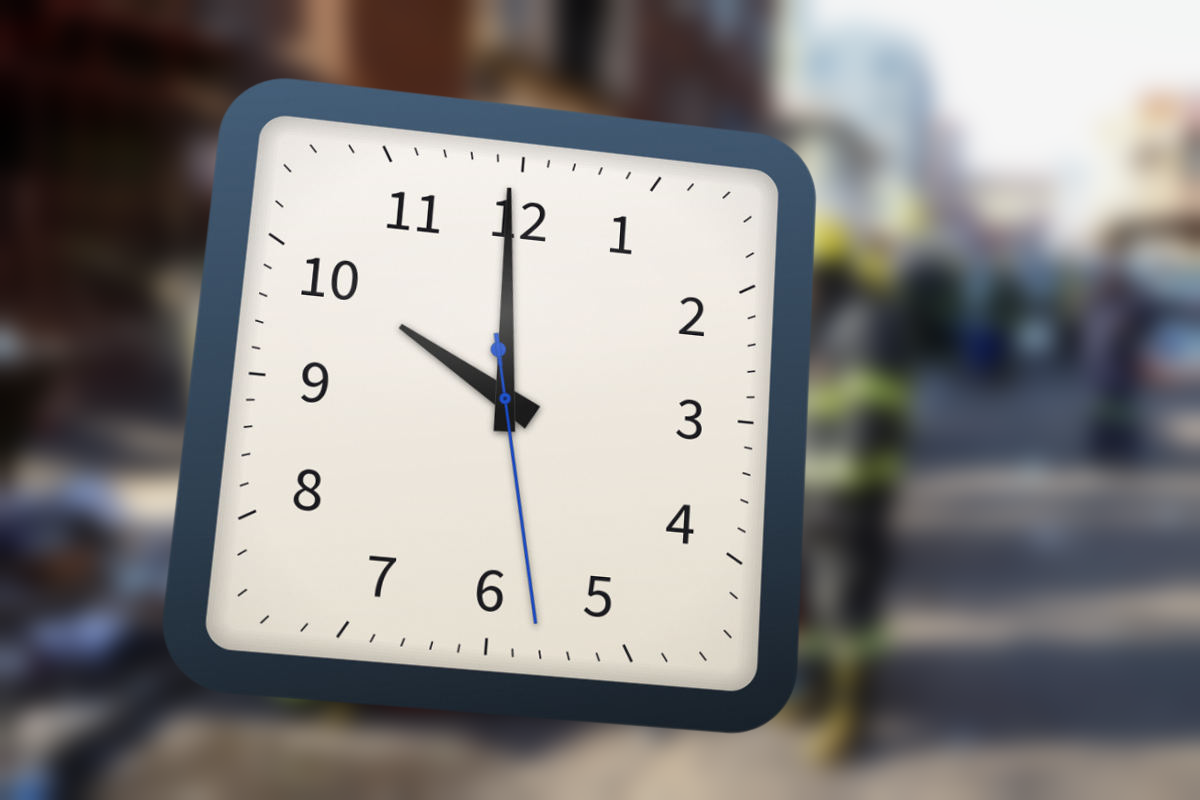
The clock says 9:59:28
